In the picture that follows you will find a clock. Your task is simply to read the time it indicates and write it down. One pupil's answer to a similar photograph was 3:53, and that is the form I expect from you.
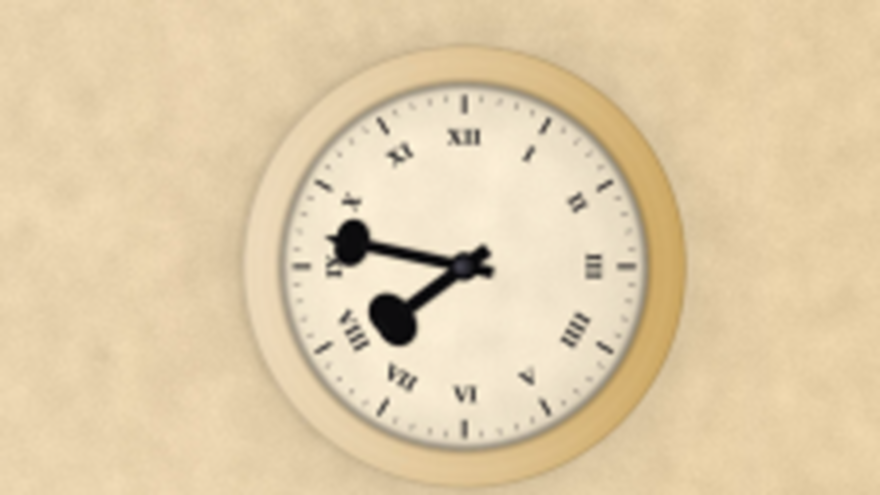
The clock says 7:47
